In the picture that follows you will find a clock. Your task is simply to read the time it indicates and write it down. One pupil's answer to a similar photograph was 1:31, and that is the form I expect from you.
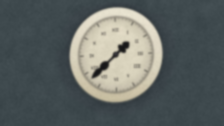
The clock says 1:38
